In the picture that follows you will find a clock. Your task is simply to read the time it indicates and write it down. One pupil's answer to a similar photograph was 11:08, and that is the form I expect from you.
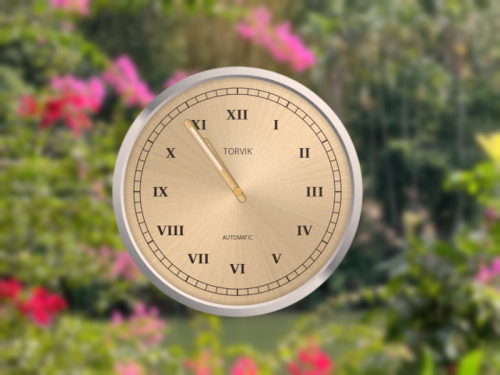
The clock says 10:54
